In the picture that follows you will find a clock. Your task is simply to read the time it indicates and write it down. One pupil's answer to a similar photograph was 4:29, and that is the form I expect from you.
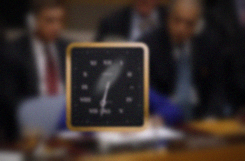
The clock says 6:32
